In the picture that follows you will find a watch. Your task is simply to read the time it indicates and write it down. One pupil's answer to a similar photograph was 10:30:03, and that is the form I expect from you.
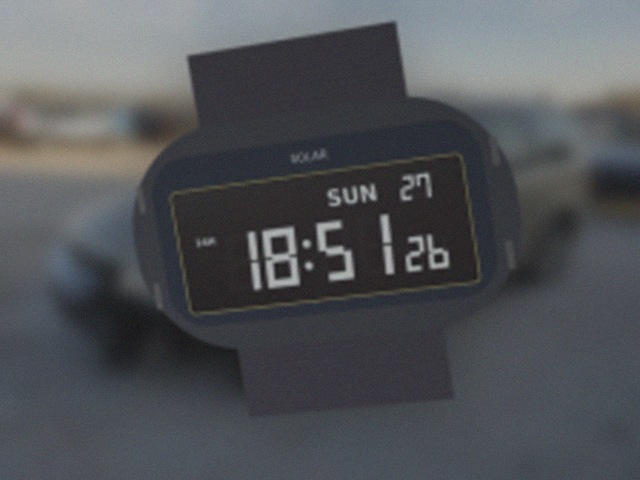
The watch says 18:51:26
